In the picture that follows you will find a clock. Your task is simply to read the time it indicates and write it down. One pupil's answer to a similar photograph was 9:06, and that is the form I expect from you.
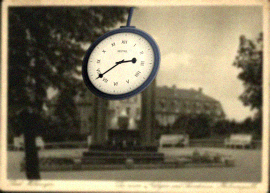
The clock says 2:38
